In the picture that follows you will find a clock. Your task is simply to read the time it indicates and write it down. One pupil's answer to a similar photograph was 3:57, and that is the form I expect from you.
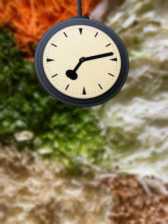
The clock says 7:13
